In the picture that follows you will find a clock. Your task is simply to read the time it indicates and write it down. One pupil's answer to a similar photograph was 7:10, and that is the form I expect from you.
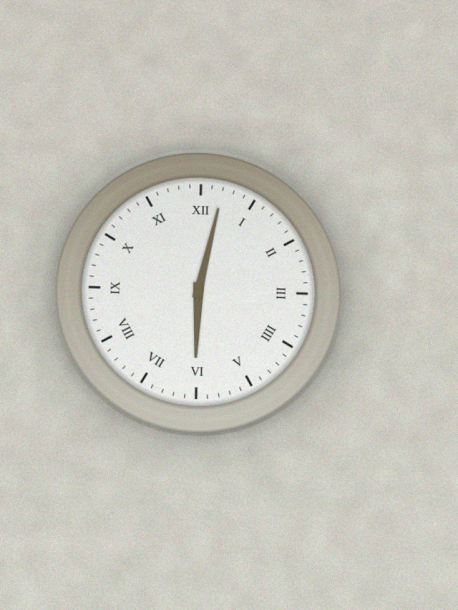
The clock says 6:02
